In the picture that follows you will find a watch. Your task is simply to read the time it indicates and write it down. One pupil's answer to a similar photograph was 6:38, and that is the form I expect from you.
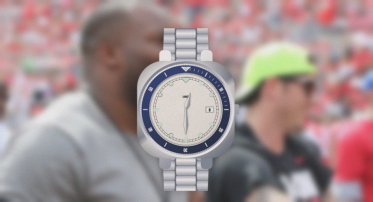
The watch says 12:30
